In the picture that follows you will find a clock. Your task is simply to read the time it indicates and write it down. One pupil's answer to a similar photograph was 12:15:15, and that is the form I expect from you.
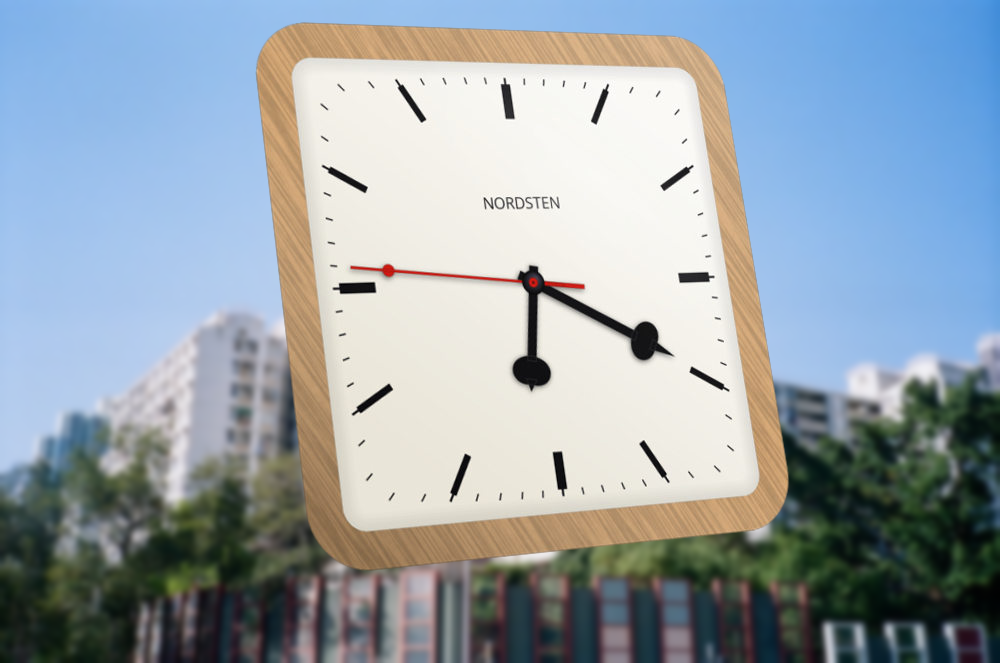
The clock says 6:19:46
